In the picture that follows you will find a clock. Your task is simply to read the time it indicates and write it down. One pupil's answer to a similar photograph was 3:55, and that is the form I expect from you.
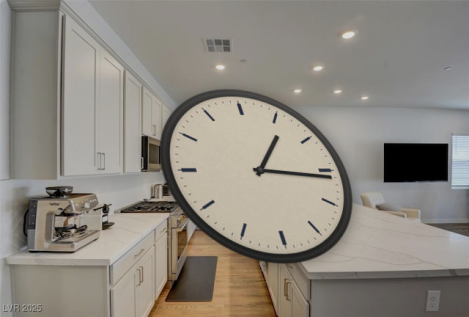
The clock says 1:16
